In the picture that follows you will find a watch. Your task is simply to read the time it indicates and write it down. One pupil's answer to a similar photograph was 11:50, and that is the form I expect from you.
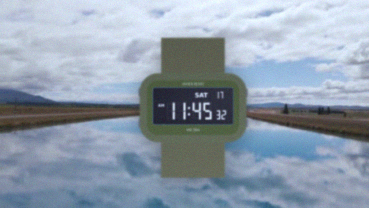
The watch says 11:45
